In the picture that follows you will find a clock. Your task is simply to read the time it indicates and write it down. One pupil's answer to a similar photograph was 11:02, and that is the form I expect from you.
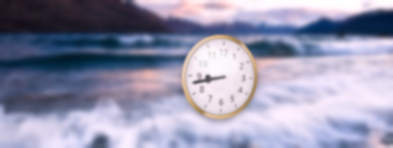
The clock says 8:43
